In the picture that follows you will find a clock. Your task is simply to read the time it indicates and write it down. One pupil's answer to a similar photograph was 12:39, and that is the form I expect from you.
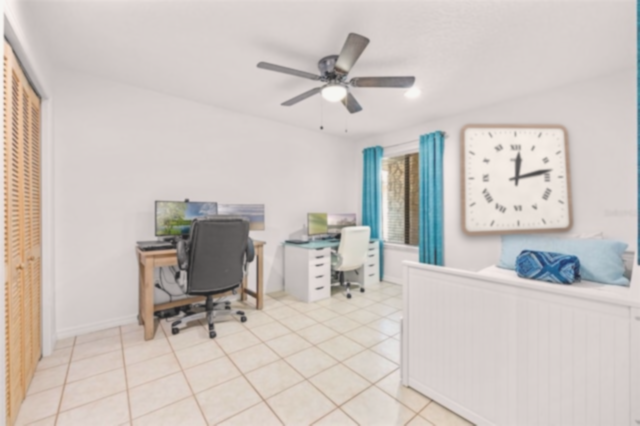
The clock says 12:13
